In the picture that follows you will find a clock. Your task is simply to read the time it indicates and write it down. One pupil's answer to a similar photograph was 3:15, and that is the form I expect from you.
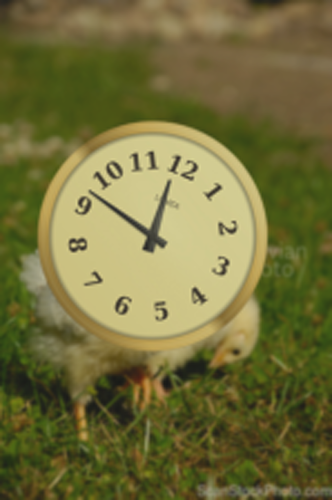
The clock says 11:47
